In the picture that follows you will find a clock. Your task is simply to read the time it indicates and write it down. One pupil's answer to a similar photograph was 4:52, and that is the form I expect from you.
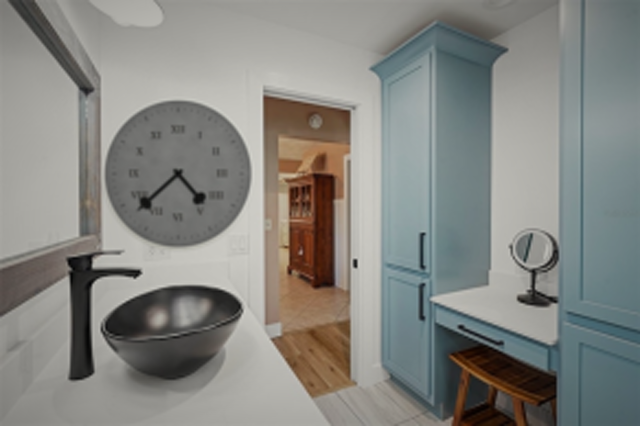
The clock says 4:38
